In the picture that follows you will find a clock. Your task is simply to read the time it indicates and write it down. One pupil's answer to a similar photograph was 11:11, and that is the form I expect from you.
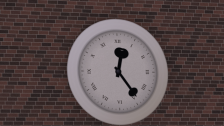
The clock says 12:24
